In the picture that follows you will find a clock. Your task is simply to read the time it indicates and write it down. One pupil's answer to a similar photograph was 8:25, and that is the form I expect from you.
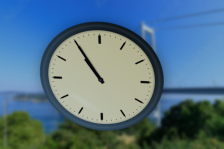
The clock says 10:55
